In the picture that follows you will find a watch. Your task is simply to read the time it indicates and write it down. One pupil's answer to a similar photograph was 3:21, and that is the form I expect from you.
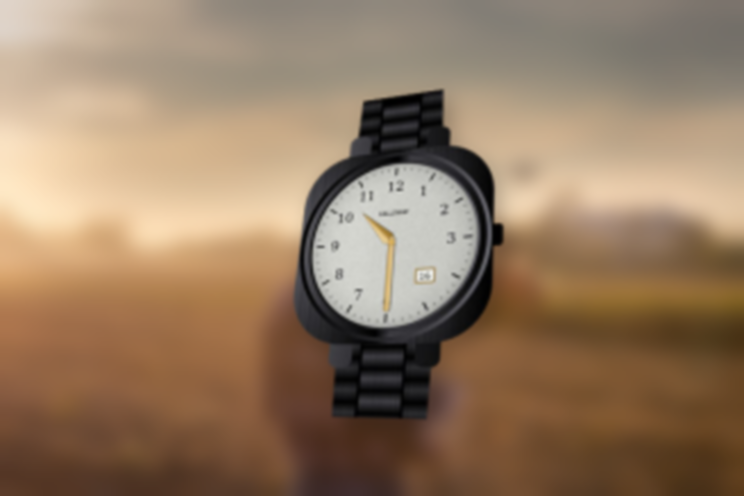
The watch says 10:30
